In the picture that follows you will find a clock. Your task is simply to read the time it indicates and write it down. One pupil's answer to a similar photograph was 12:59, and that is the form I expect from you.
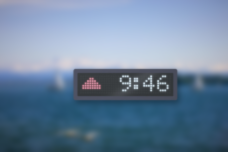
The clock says 9:46
